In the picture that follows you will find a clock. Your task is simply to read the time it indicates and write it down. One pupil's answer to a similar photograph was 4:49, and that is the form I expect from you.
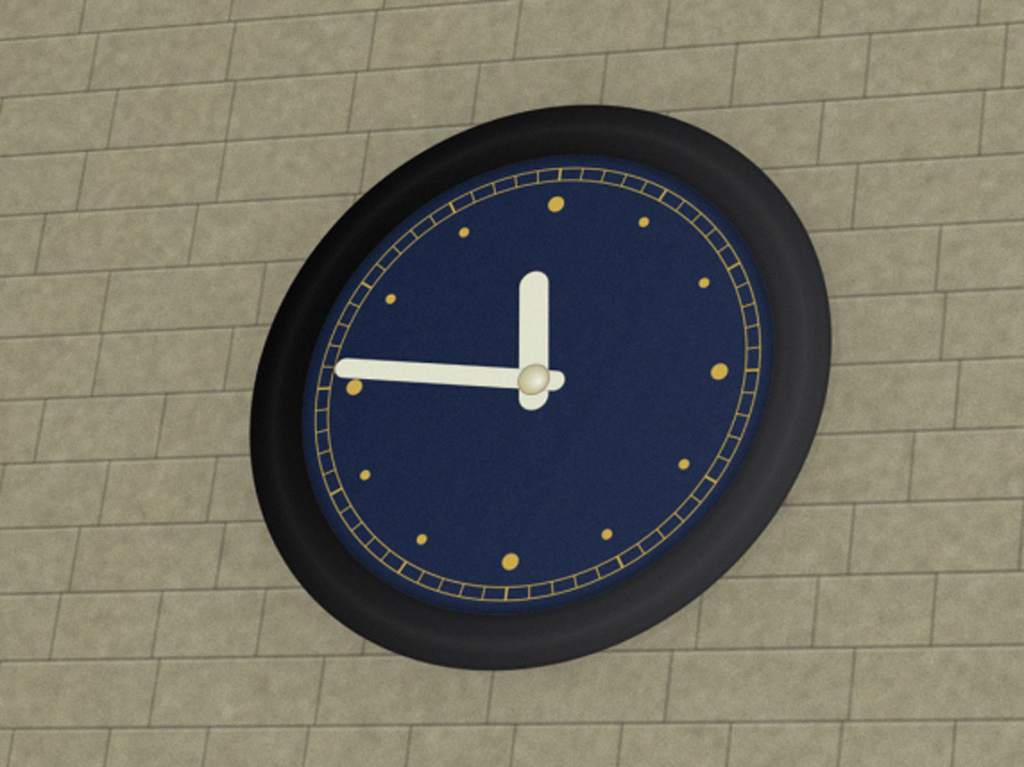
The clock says 11:46
